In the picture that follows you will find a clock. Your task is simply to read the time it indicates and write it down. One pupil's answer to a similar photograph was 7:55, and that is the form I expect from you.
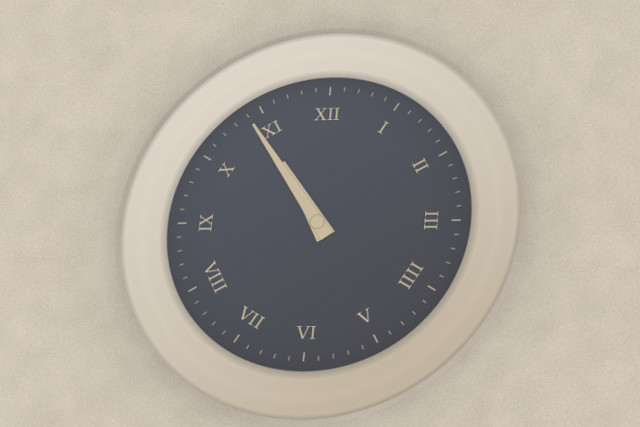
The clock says 10:54
